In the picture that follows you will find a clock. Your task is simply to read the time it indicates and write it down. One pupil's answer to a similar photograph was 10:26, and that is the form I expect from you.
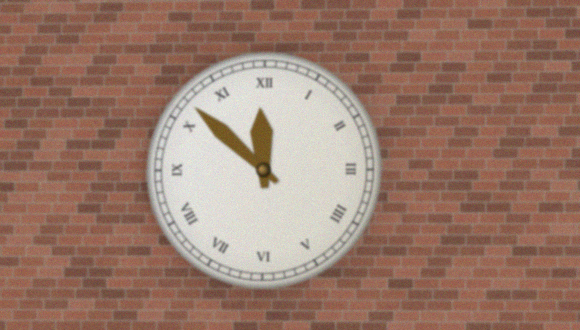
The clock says 11:52
